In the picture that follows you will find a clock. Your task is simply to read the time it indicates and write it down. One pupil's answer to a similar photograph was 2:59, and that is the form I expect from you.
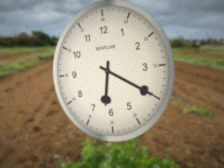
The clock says 6:20
